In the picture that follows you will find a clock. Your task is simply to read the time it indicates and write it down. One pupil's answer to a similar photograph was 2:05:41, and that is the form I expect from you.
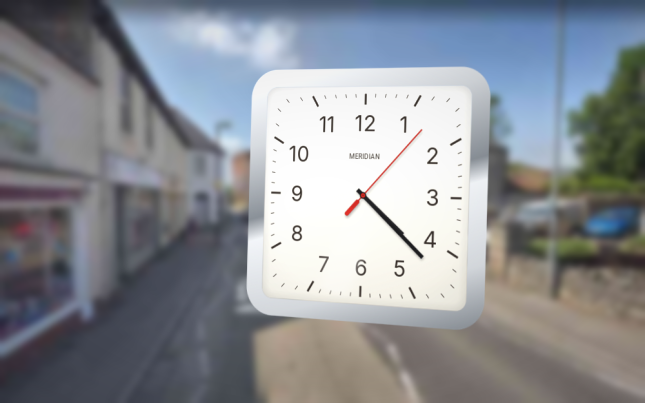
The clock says 4:22:07
